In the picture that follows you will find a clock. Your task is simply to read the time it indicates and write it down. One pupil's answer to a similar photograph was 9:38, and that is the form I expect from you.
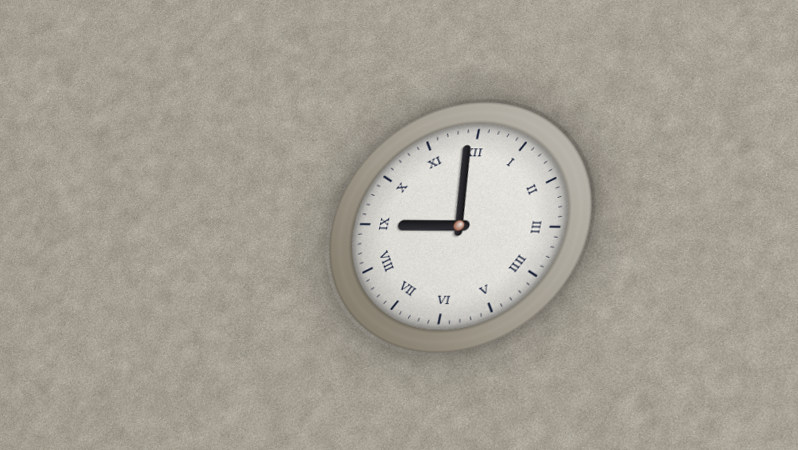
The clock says 8:59
